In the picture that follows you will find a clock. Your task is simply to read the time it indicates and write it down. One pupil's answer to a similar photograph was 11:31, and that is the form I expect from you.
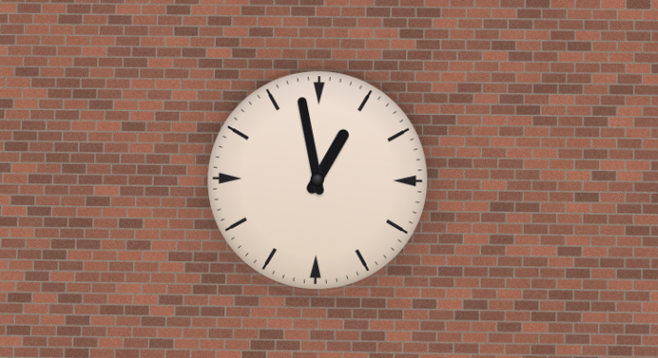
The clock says 12:58
